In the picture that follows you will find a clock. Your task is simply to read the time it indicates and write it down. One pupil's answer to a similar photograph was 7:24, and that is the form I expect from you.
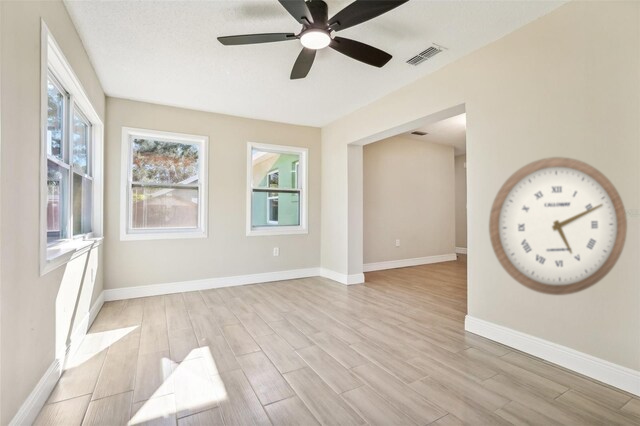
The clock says 5:11
